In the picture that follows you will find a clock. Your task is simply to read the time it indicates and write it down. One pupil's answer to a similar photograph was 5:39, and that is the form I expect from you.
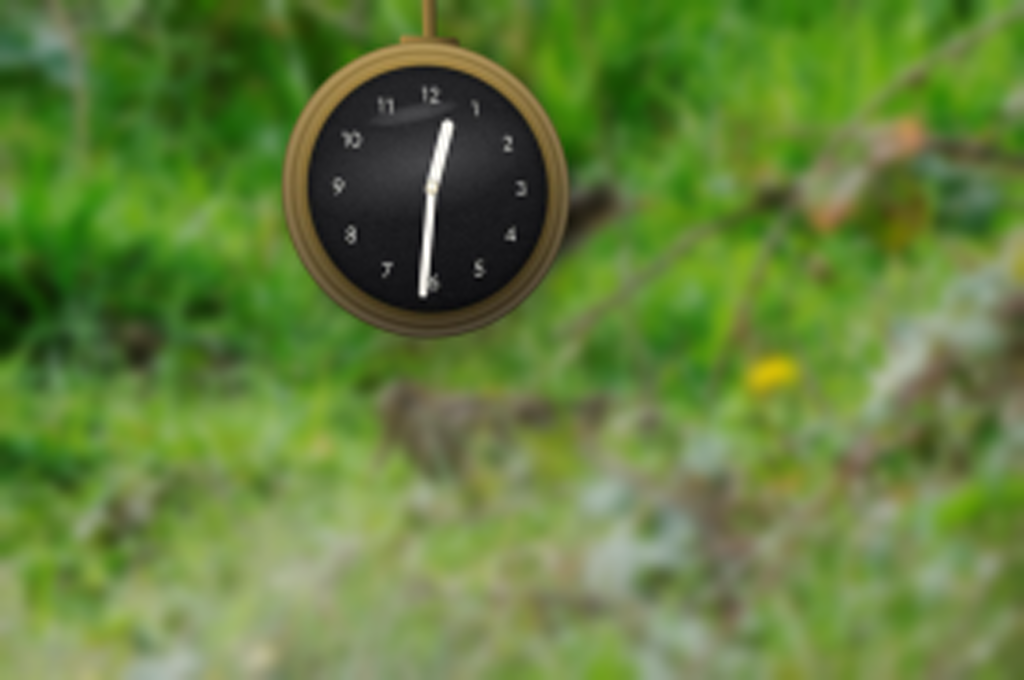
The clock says 12:31
